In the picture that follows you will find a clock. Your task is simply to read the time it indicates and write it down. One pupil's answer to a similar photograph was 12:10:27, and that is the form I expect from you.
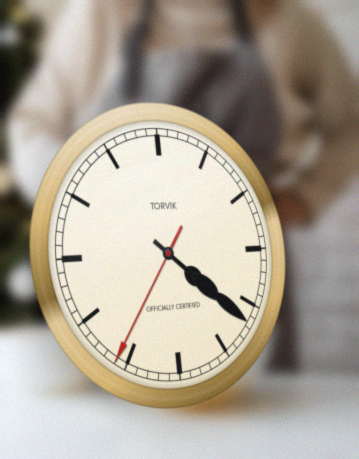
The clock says 4:21:36
